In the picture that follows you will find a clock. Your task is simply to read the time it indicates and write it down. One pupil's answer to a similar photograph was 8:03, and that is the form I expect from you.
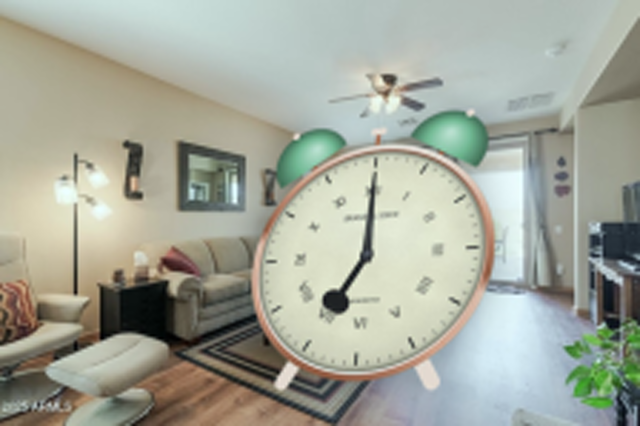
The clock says 7:00
